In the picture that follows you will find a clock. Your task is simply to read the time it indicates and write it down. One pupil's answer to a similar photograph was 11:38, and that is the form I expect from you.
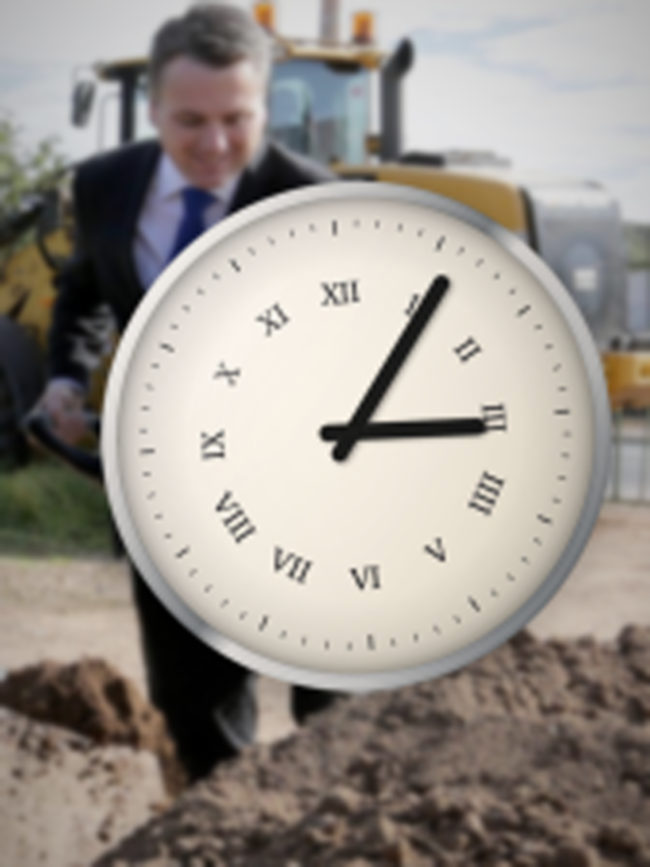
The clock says 3:06
